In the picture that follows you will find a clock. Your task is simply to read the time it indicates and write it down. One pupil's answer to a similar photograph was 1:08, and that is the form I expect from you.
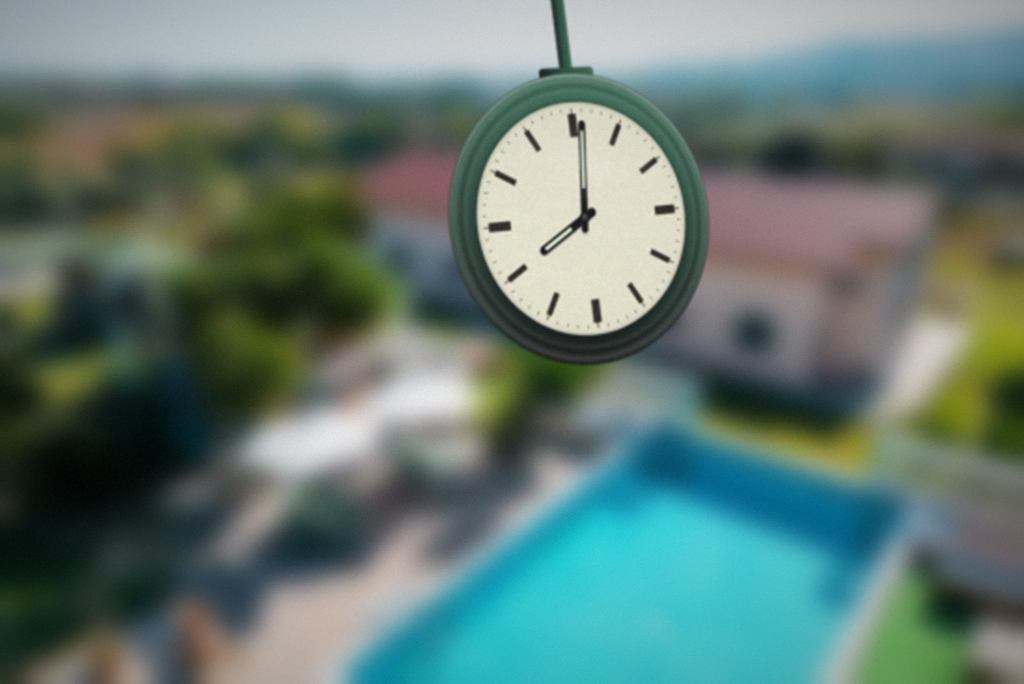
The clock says 8:01
